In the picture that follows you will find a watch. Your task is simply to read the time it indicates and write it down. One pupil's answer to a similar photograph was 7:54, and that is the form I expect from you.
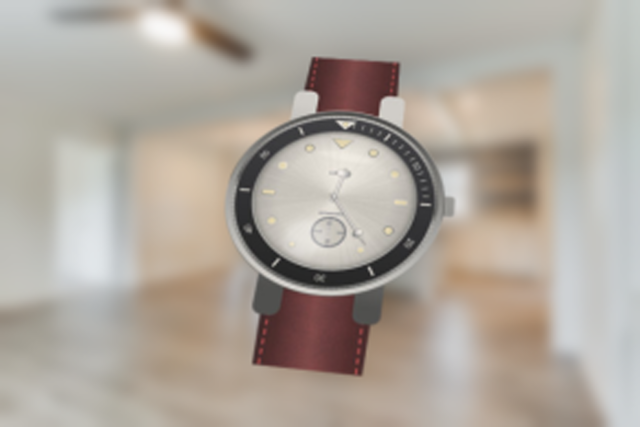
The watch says 12:24
